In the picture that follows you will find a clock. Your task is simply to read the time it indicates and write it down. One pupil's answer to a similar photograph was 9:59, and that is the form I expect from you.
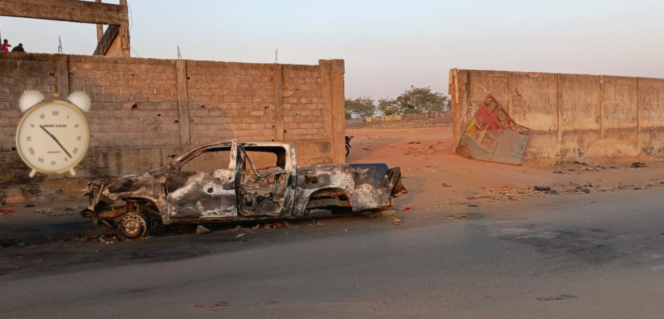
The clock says 10:23
